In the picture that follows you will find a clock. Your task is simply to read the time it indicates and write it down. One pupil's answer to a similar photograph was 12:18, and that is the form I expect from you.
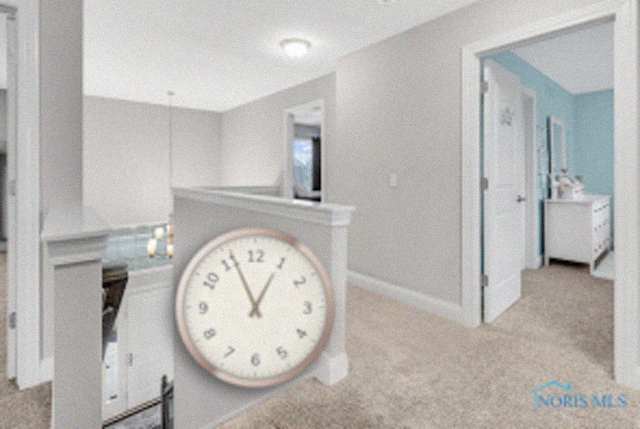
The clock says 12:56
